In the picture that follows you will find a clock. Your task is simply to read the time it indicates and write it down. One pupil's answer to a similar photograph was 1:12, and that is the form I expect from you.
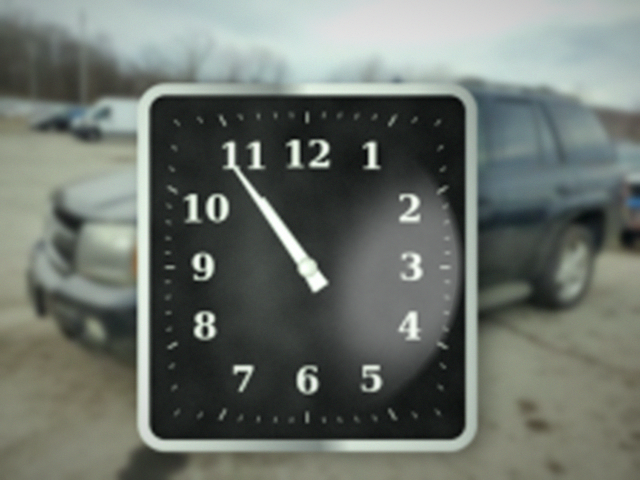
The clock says 10:54
